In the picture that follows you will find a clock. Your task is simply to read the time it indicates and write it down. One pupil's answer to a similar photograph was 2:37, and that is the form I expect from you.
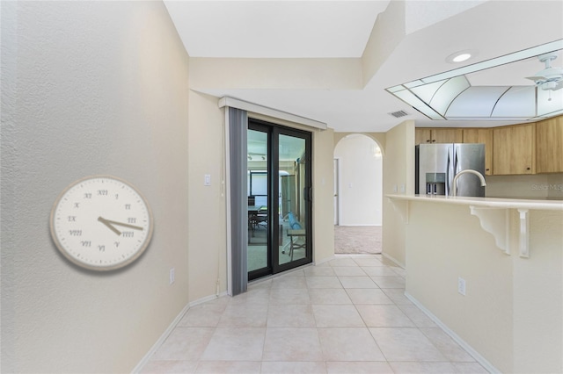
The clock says 4:17
